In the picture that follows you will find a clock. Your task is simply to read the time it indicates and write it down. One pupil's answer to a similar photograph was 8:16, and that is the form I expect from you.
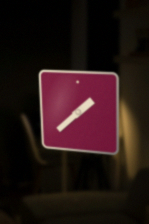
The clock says 1:38
